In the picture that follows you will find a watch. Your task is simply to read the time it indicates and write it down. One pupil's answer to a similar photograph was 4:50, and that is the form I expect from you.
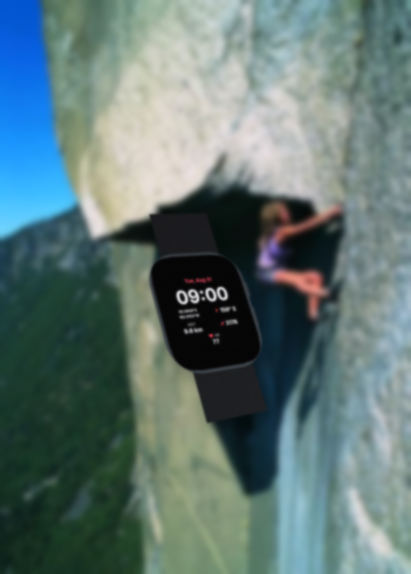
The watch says 9:00
